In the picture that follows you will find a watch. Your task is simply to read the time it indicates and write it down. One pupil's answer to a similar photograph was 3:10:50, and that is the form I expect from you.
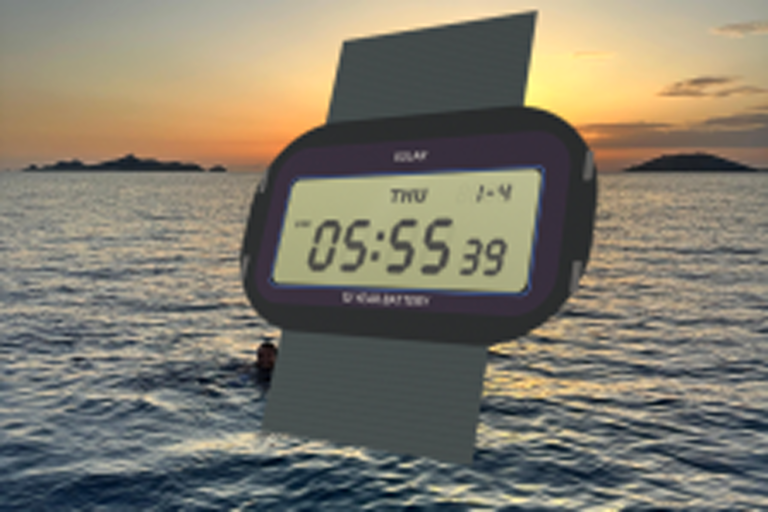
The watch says 5:55:39
